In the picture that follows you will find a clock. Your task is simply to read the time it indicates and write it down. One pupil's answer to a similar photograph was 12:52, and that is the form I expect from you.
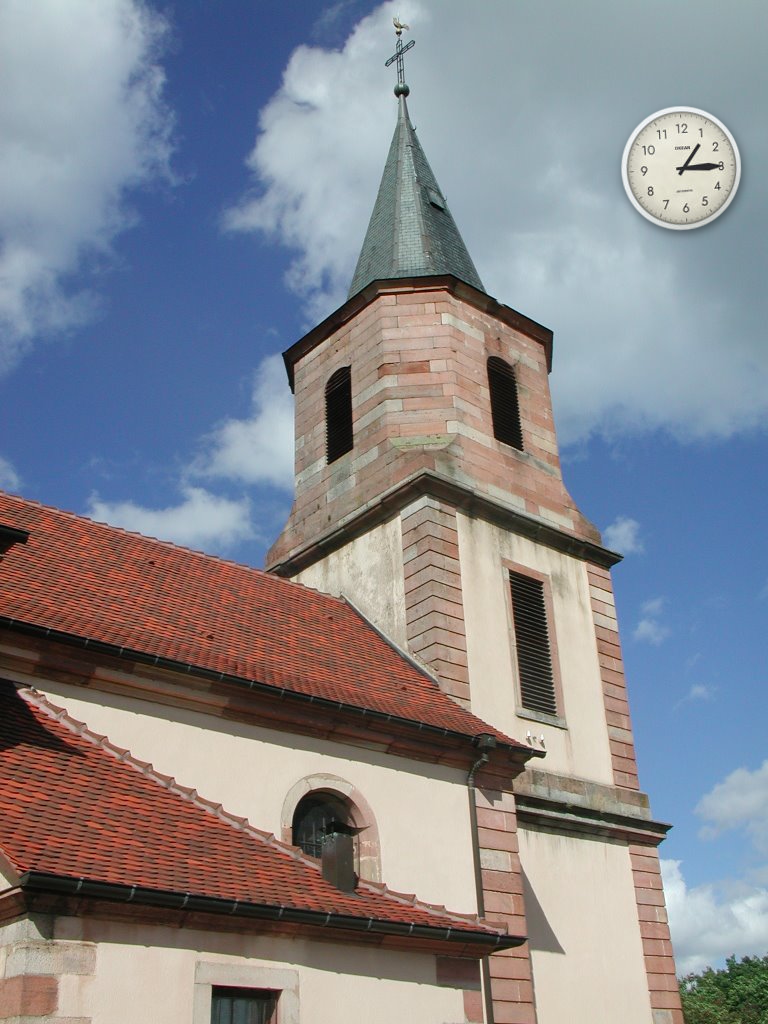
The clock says 1:15
